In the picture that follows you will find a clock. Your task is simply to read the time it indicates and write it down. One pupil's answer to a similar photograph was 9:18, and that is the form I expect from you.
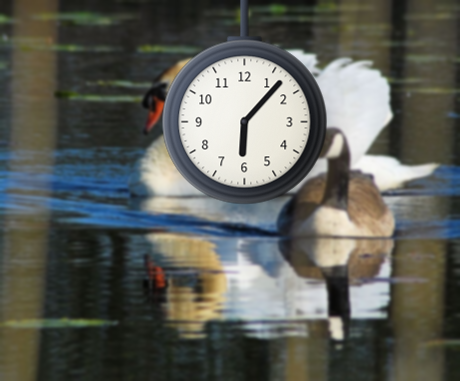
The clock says 6:07
